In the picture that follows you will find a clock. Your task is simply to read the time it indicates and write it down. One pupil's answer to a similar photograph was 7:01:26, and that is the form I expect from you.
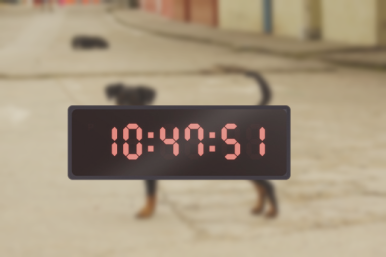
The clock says 10:47:51
